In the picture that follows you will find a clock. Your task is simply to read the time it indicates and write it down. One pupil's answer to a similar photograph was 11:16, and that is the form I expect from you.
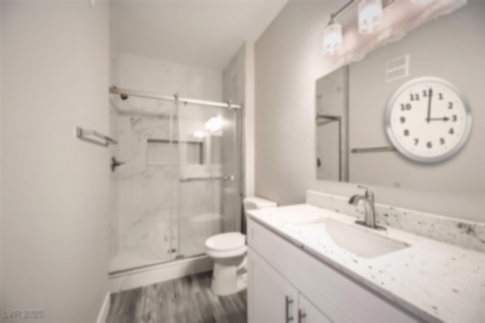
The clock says 3:01
